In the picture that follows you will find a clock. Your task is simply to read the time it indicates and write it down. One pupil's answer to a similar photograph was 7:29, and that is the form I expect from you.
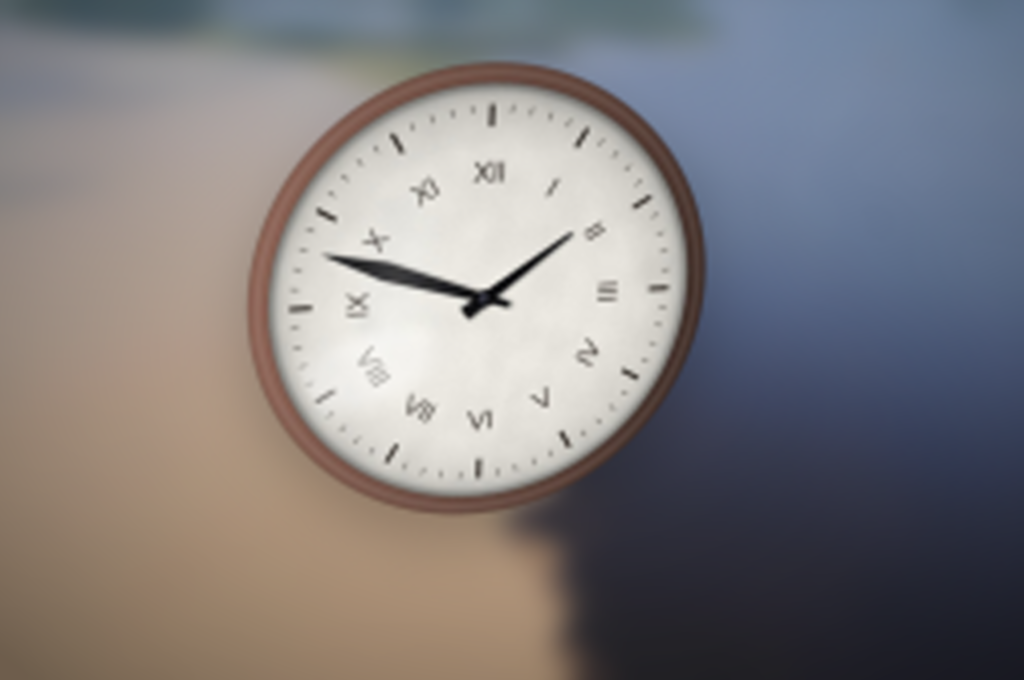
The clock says 1:48
